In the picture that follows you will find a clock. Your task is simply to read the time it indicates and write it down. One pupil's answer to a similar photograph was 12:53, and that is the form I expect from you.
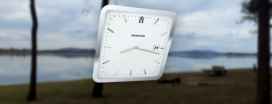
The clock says 8:17
